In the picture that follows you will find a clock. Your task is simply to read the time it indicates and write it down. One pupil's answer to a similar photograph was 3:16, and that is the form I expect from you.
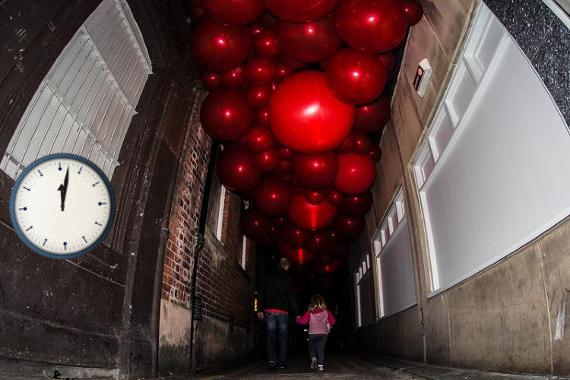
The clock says 12:02
